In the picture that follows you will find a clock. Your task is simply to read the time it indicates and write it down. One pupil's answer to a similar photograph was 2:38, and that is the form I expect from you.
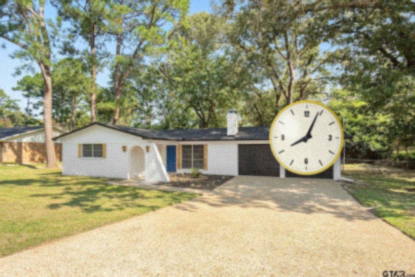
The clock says 8:04
